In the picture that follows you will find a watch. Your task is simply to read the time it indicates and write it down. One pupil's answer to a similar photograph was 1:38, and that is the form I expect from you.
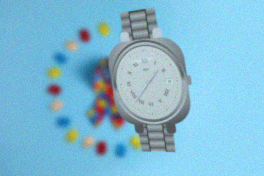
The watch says 1:37
